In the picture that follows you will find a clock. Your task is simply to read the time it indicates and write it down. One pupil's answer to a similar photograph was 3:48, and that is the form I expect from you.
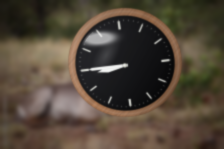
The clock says 8:45
